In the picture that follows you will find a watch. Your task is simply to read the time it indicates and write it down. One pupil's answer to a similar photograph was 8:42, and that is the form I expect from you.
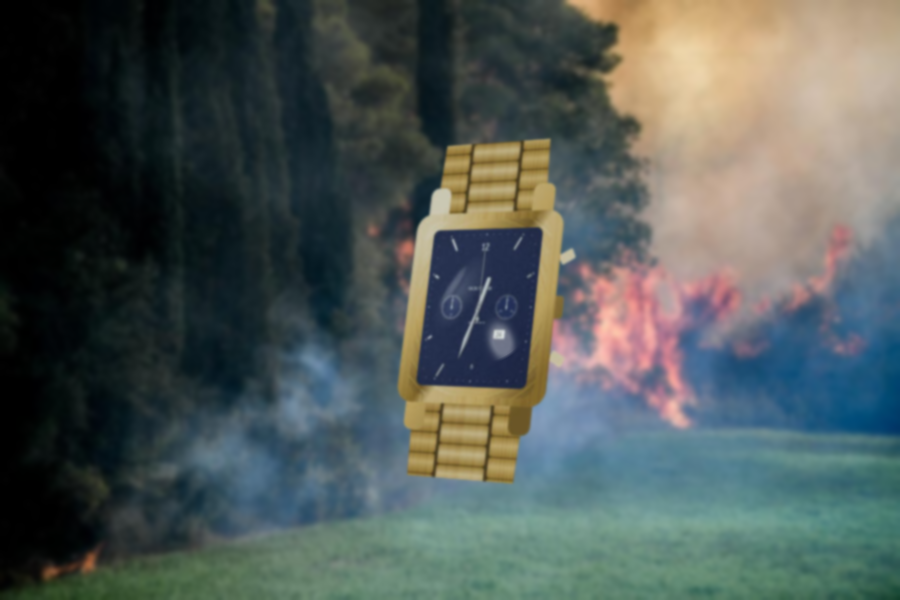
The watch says 12:33
